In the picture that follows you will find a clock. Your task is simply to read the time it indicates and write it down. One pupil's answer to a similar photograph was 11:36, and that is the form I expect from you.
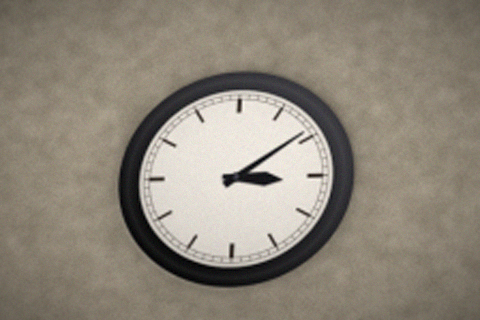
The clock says 3:09
